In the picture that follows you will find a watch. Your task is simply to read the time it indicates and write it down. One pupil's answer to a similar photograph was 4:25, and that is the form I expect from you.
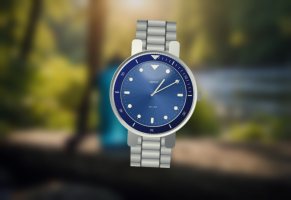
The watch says 1:10
